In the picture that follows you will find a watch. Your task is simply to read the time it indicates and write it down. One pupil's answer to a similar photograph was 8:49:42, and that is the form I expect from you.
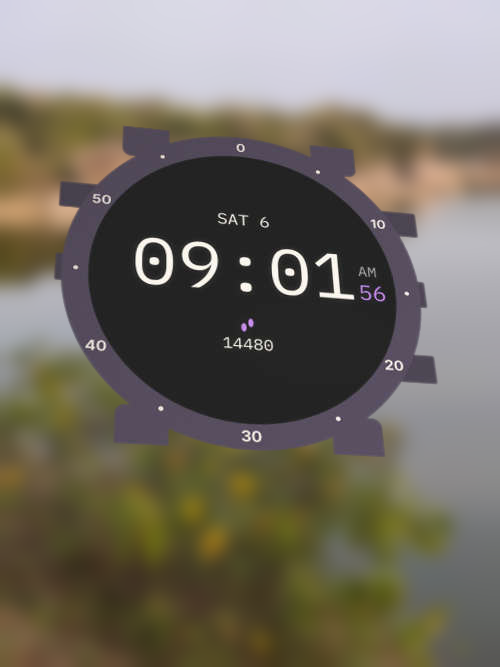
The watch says 9:01:56
